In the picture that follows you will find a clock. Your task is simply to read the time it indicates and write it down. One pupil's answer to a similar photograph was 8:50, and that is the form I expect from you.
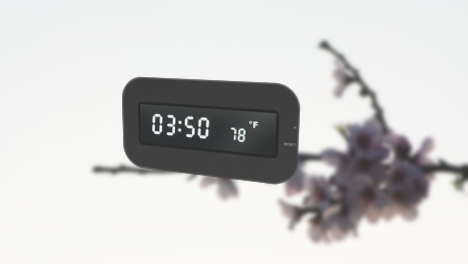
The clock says 3:50
